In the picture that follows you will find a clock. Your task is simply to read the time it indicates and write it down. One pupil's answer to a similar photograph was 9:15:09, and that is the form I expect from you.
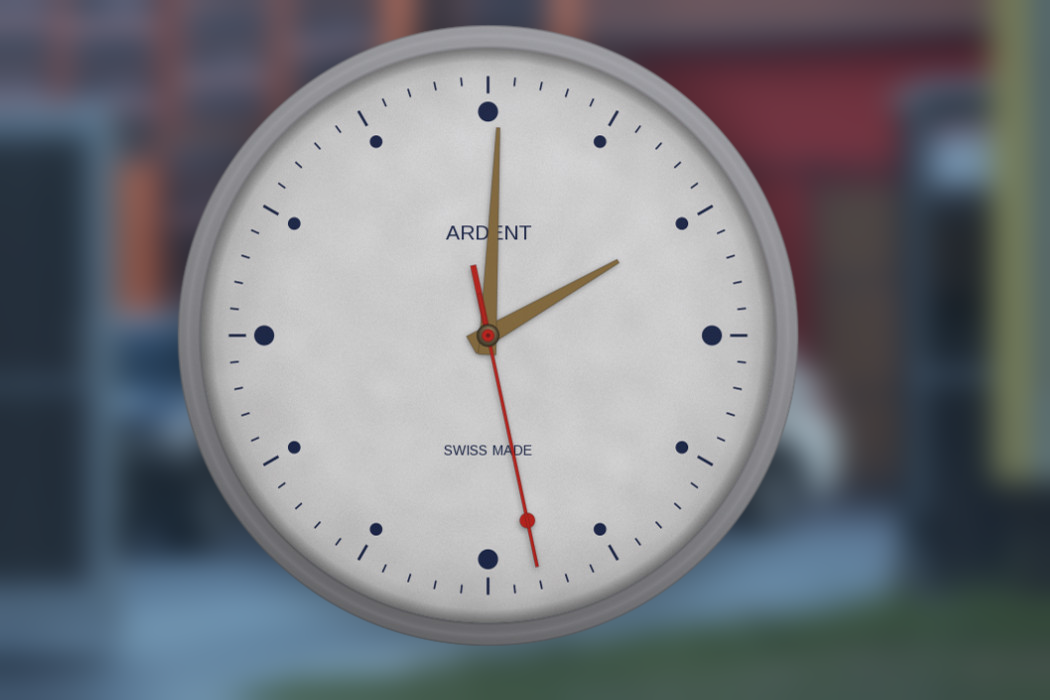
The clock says 2:00:28
